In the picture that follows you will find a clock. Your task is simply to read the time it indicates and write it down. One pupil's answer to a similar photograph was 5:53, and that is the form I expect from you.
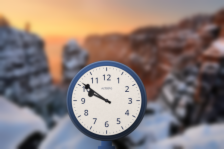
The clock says 9:51
